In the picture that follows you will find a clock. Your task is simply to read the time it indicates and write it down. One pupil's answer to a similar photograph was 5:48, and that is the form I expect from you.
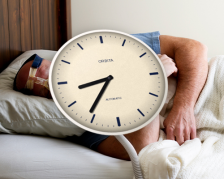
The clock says 8:36
